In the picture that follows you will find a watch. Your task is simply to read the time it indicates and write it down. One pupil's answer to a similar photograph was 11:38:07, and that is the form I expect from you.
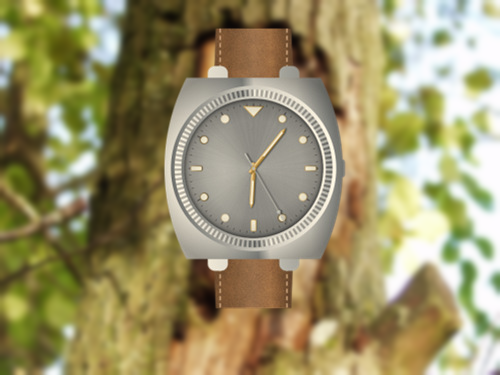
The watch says 6:06:25
